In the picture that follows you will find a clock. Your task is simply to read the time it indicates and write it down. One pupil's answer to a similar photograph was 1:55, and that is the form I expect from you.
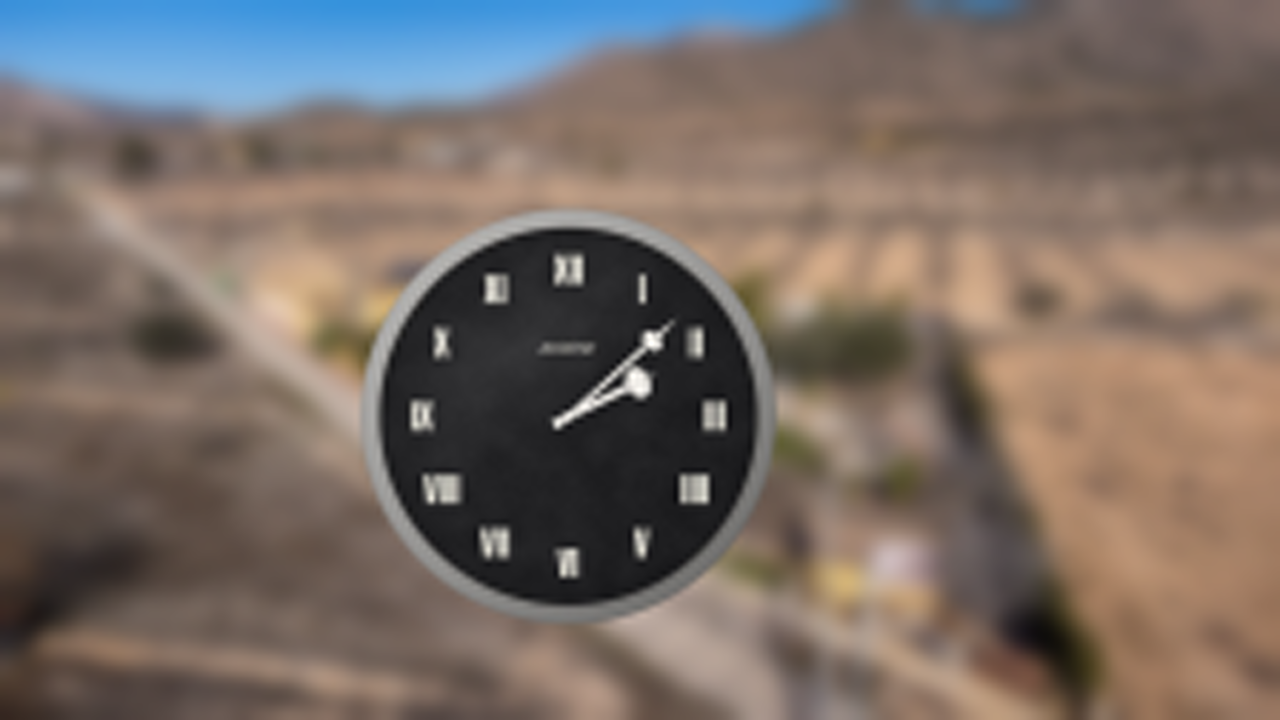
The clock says 2:08
